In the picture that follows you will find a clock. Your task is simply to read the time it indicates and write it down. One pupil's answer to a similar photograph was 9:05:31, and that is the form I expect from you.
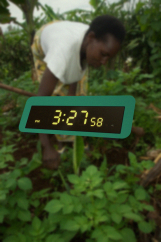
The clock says 3:27:58
